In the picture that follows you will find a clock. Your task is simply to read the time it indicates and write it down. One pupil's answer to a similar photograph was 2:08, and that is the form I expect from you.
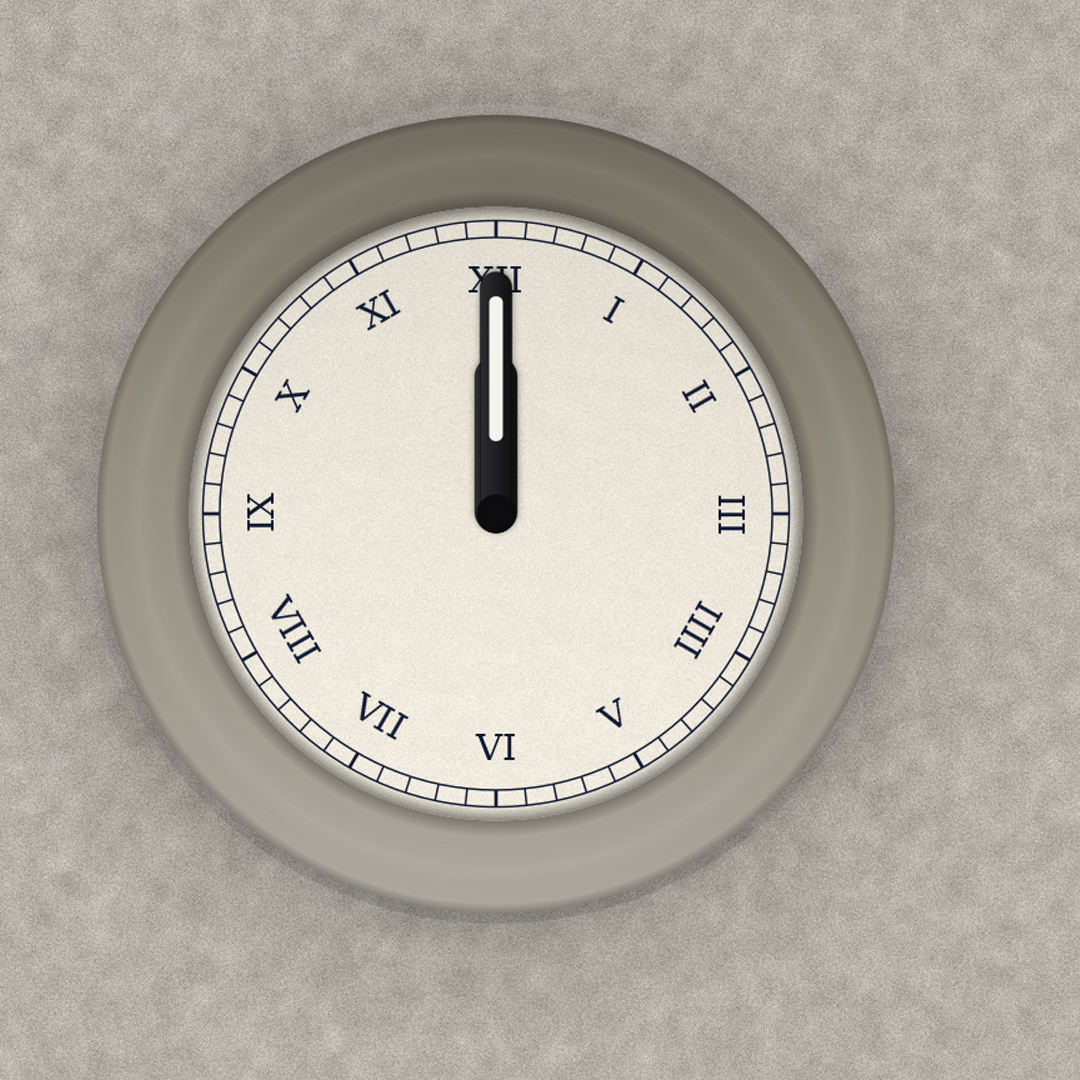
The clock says 12:00
